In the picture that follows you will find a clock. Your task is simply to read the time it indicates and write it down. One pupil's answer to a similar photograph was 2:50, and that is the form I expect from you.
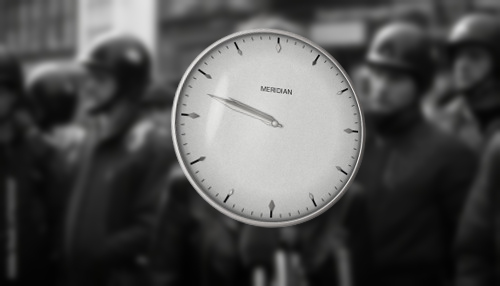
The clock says 9:48
